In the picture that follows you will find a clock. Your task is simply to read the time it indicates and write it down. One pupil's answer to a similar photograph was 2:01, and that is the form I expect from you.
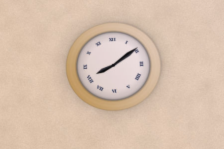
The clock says 8:09
